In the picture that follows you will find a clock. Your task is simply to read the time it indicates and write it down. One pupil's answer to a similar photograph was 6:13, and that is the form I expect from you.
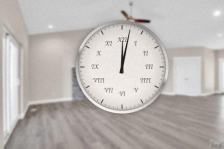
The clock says 12:02
